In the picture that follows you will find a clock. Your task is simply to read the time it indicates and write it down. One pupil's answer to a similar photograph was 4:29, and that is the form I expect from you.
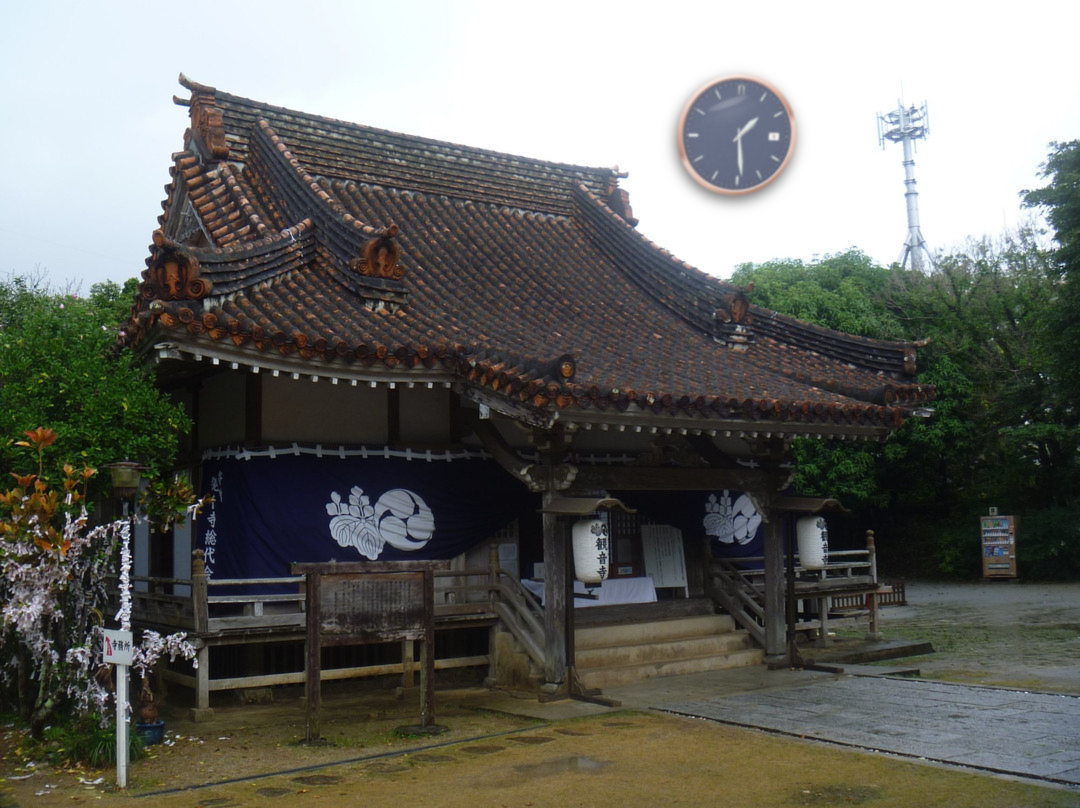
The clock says 1:29
